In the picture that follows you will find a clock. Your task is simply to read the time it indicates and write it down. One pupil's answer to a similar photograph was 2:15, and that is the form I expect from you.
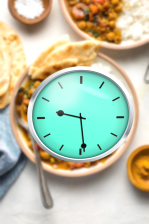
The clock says 9:29
